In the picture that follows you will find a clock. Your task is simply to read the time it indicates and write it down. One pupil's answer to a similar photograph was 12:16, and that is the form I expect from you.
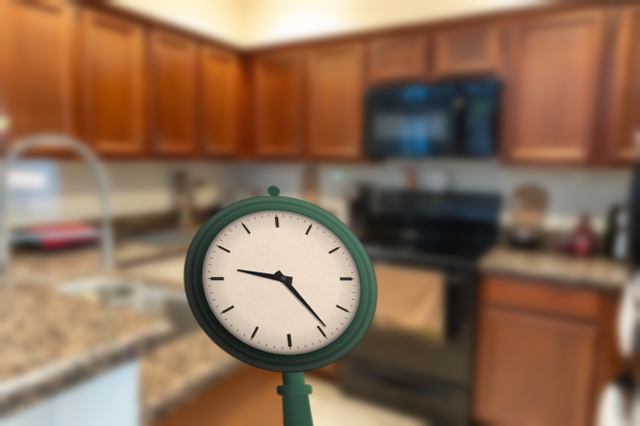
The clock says 9:24
